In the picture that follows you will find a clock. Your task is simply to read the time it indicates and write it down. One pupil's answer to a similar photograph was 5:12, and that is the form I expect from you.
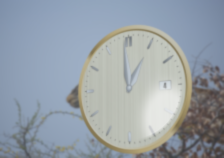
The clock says 12:59
